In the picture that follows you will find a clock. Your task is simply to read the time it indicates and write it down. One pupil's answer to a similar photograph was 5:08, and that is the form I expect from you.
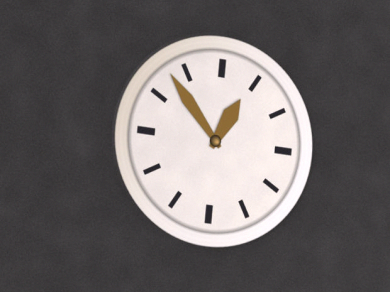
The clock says 12:53
